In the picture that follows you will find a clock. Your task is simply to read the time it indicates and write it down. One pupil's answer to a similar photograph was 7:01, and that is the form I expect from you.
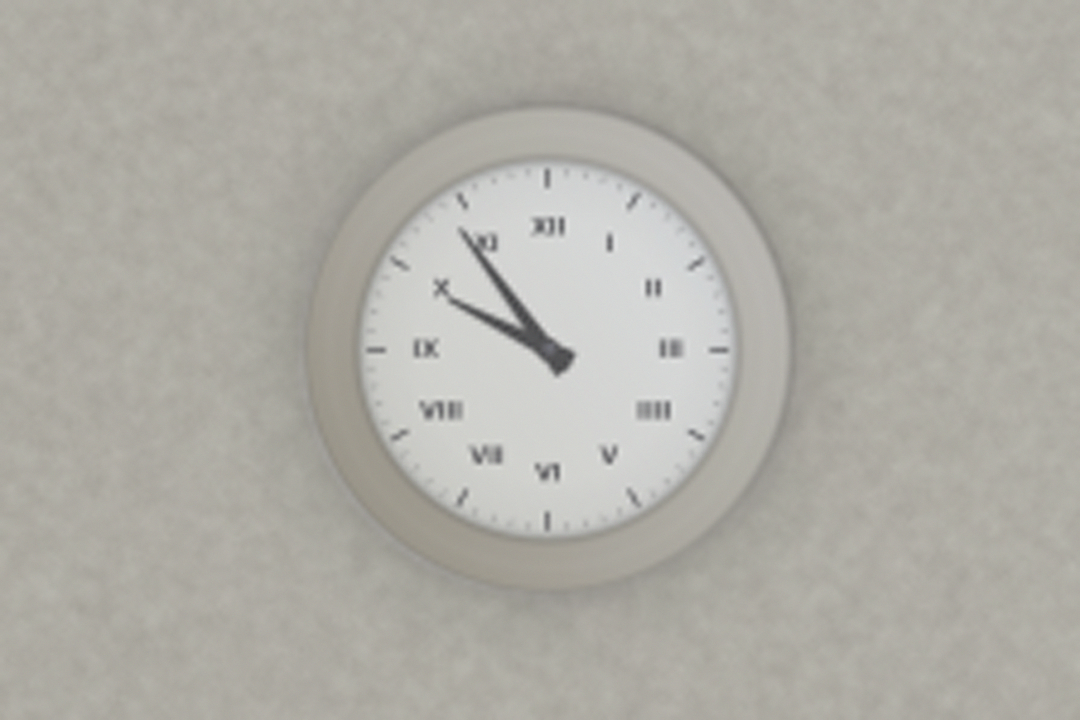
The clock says 9:54
